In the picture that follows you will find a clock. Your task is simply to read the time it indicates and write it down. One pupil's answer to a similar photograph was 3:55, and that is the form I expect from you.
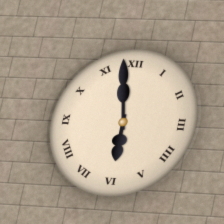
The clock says 5:58
